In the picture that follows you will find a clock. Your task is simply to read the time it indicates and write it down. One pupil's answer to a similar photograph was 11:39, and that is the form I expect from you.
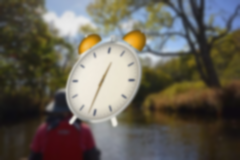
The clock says 12:32
